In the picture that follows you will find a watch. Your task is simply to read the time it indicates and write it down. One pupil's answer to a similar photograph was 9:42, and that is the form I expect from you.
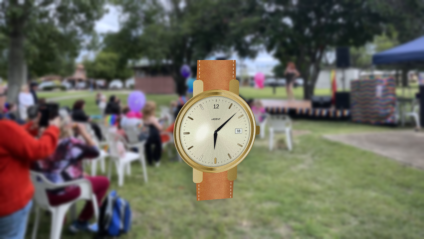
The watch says 6:08
